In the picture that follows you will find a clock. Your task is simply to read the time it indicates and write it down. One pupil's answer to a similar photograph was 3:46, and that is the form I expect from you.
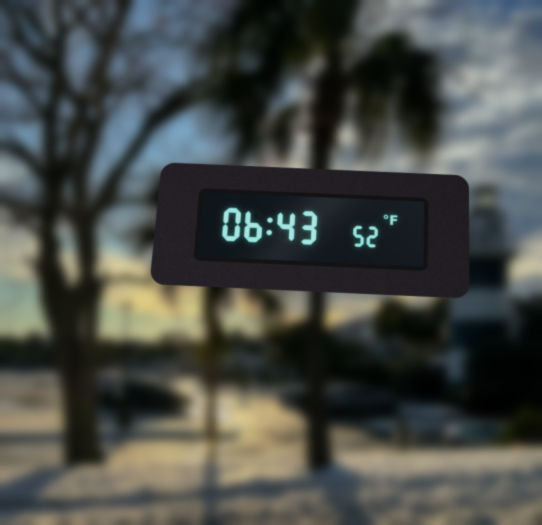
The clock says 6:43
